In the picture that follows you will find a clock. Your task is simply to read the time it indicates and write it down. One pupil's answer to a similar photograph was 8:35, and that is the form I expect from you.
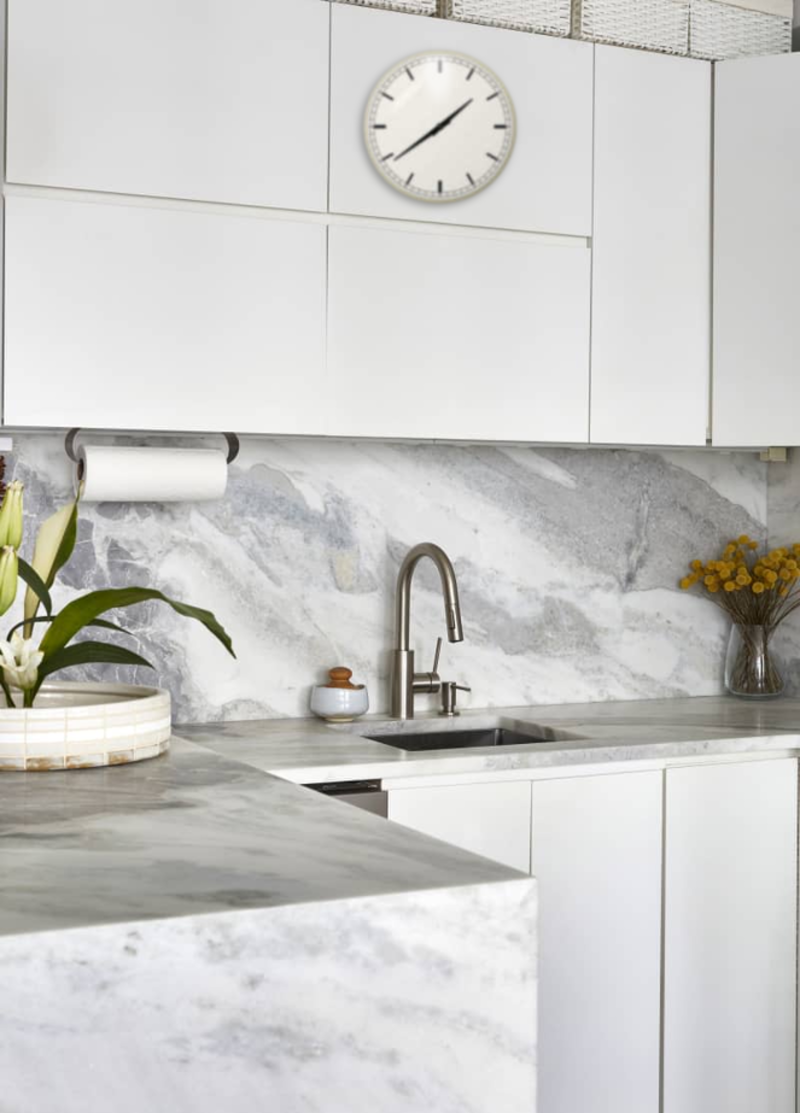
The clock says 1:39
